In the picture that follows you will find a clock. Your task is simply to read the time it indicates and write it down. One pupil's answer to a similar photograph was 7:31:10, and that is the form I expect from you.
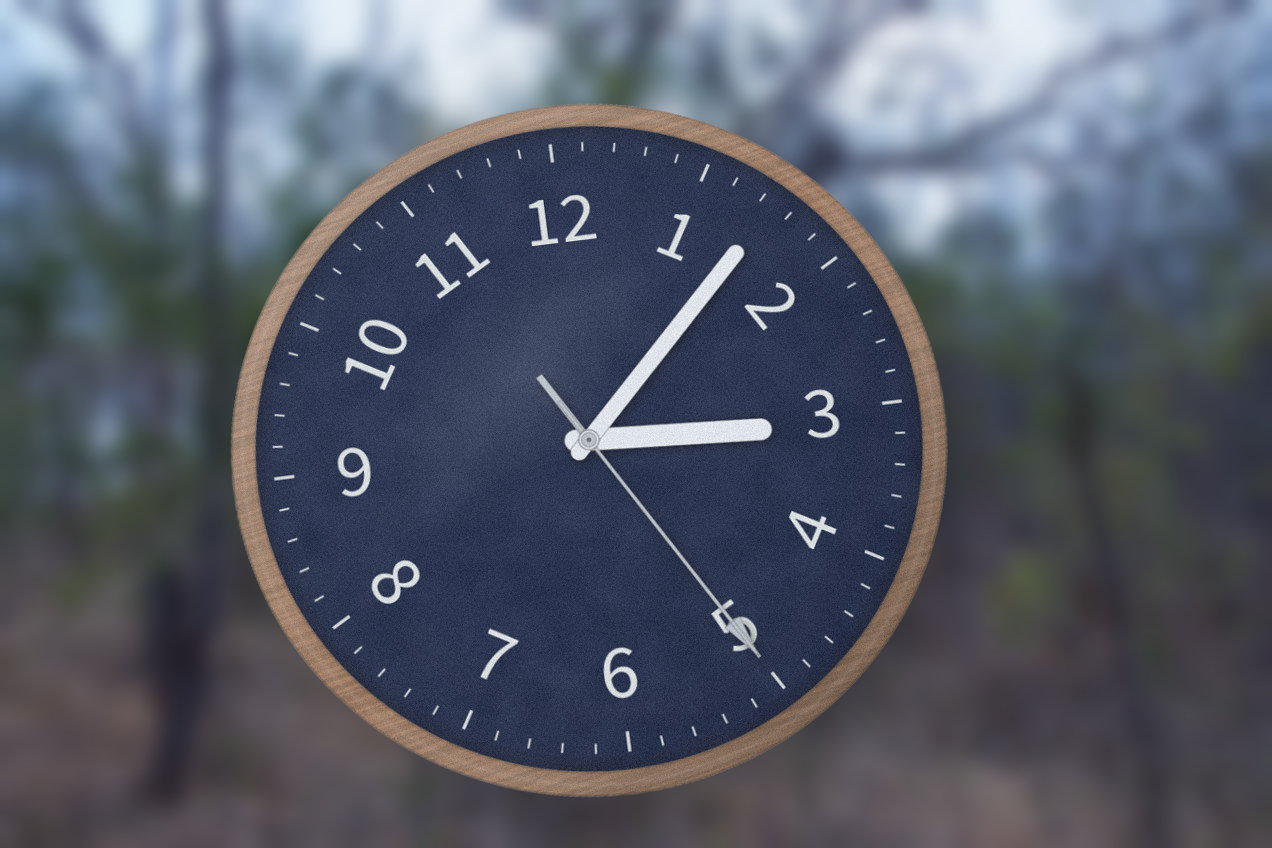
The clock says 3:07:25
